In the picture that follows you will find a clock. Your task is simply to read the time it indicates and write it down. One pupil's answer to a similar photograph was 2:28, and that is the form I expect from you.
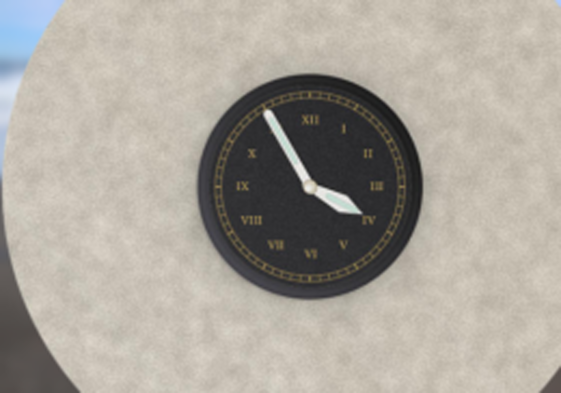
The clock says 3:55
